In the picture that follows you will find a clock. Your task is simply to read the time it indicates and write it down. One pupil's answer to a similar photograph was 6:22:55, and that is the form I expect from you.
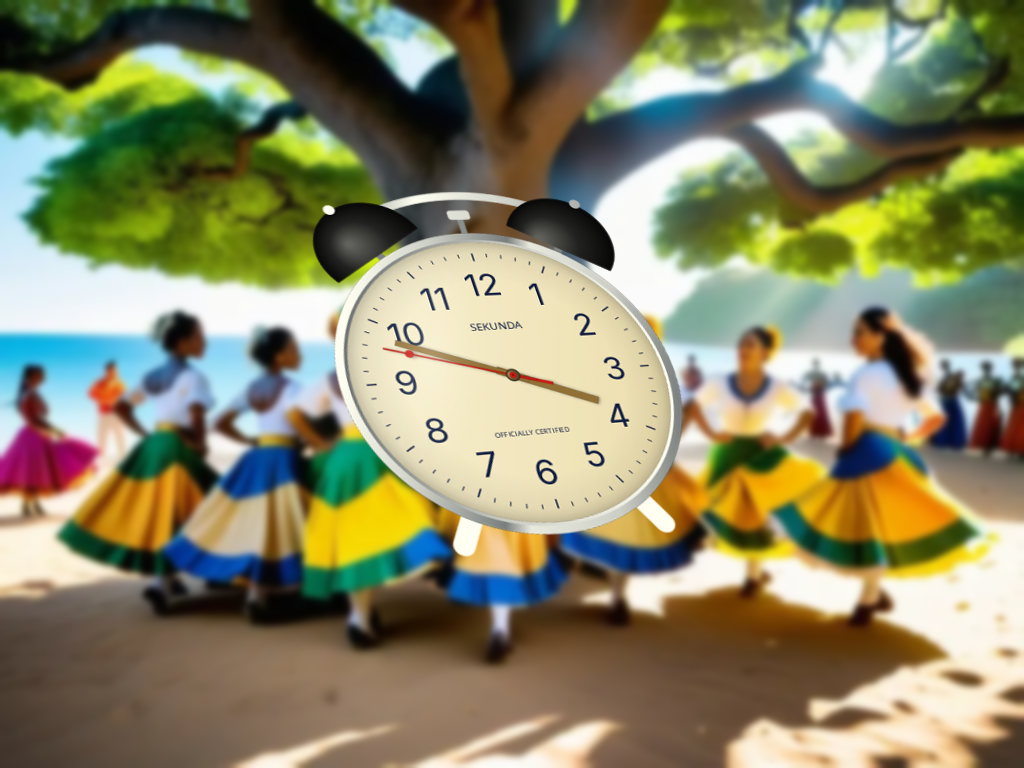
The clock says 3:48:48
